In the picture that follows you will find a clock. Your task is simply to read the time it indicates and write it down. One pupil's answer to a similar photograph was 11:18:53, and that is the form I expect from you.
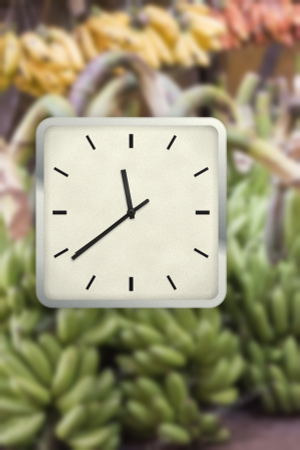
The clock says 11:38:39
